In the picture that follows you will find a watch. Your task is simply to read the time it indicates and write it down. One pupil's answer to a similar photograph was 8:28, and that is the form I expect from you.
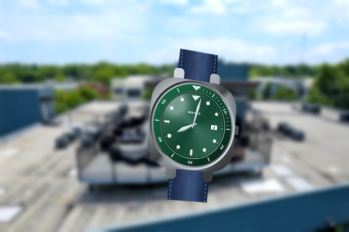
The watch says 8:02
